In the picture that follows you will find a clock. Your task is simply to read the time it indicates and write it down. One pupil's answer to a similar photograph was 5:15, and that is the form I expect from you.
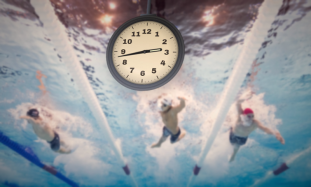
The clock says 2:43
